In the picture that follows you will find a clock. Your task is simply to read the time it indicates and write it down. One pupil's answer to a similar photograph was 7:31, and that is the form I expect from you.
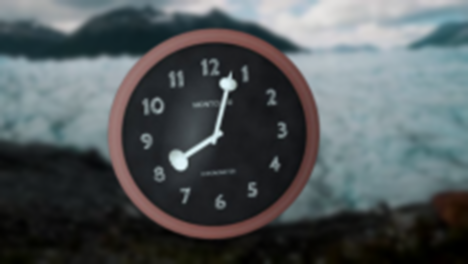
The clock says 8:03
